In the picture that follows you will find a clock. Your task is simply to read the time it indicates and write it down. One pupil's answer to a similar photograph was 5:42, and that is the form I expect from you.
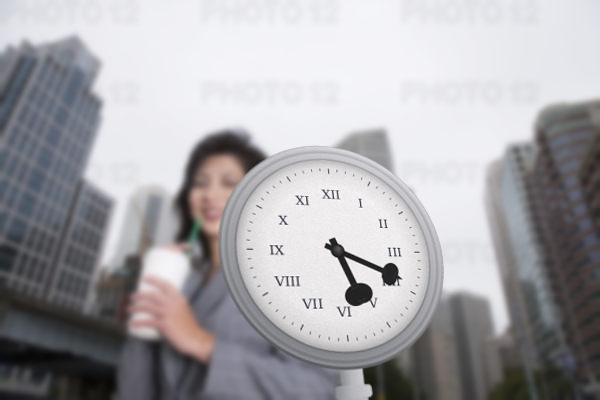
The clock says 5:19
